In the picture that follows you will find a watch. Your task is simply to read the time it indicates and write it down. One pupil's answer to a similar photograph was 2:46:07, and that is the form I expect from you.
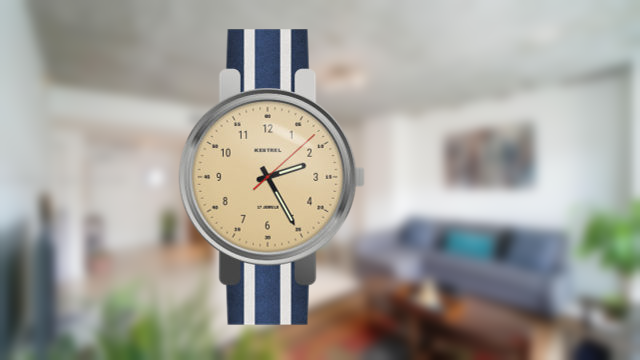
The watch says 2:25:08
